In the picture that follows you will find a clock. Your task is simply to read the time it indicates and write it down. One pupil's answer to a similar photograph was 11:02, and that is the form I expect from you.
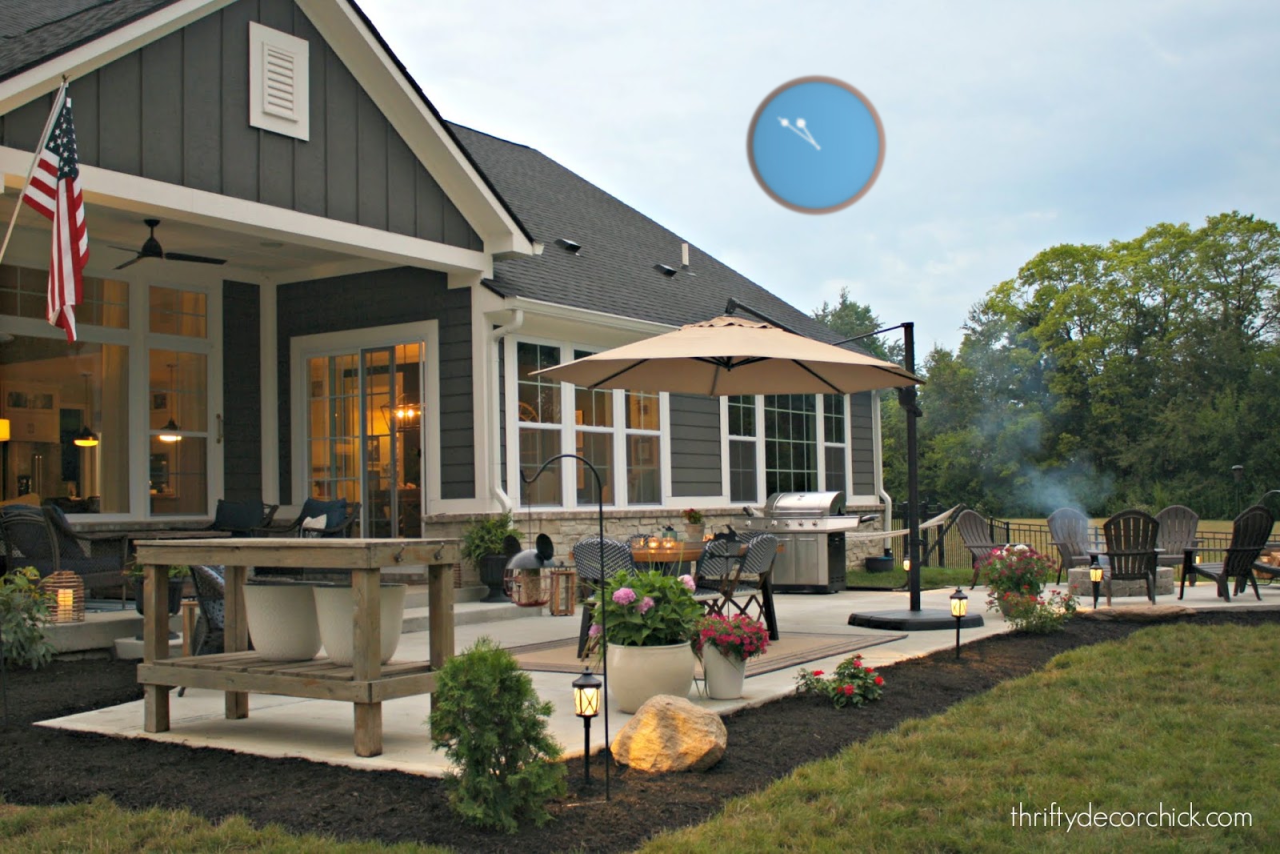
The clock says 10:51
